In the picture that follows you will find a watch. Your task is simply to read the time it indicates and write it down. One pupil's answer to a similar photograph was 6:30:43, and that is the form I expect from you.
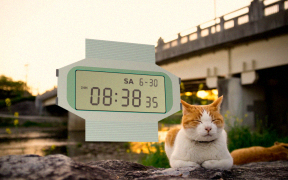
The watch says 8:38:35
